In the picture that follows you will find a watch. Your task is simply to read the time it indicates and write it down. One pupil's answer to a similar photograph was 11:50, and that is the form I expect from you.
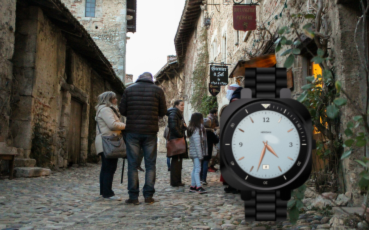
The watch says 4:33
